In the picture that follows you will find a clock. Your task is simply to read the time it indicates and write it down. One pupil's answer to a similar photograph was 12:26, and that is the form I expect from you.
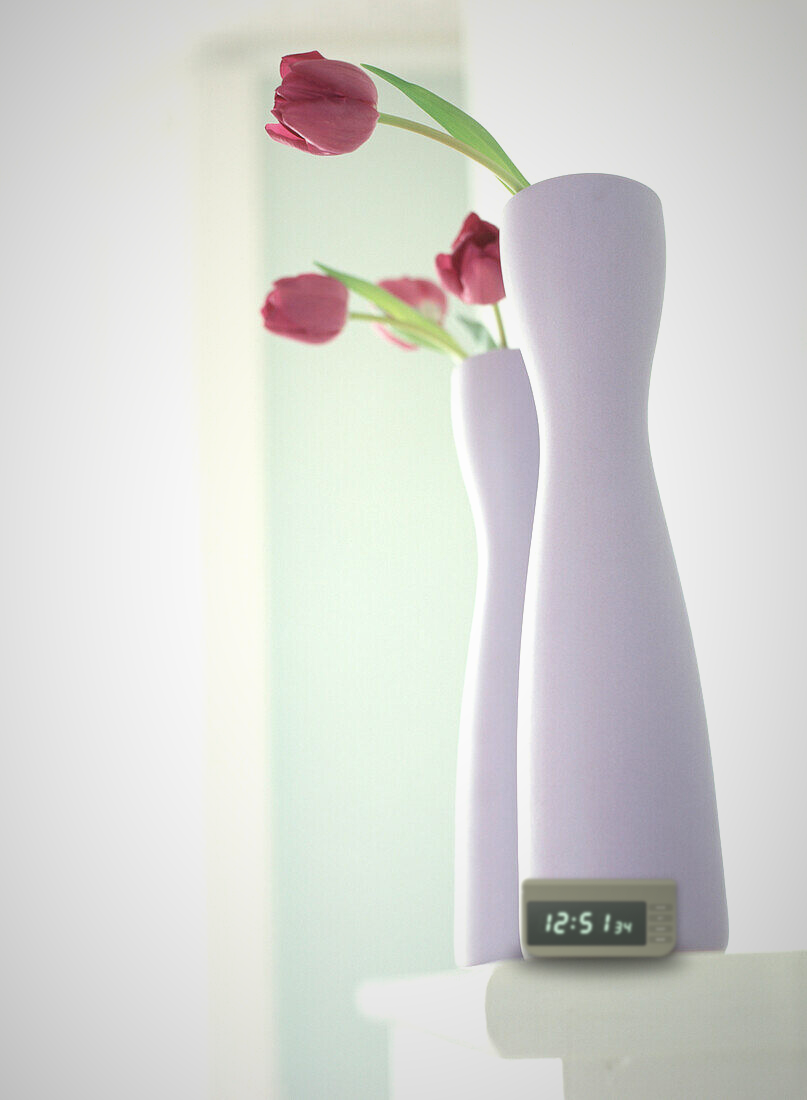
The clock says 12:51
